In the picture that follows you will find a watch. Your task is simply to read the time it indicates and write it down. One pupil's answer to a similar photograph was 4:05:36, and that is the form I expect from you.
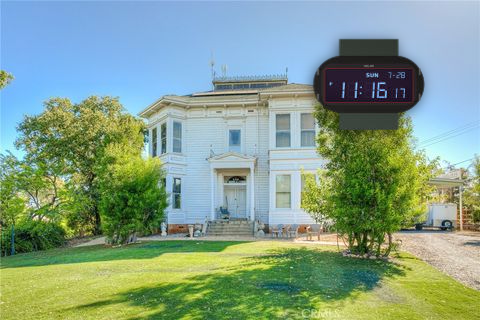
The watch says 11:16:17
